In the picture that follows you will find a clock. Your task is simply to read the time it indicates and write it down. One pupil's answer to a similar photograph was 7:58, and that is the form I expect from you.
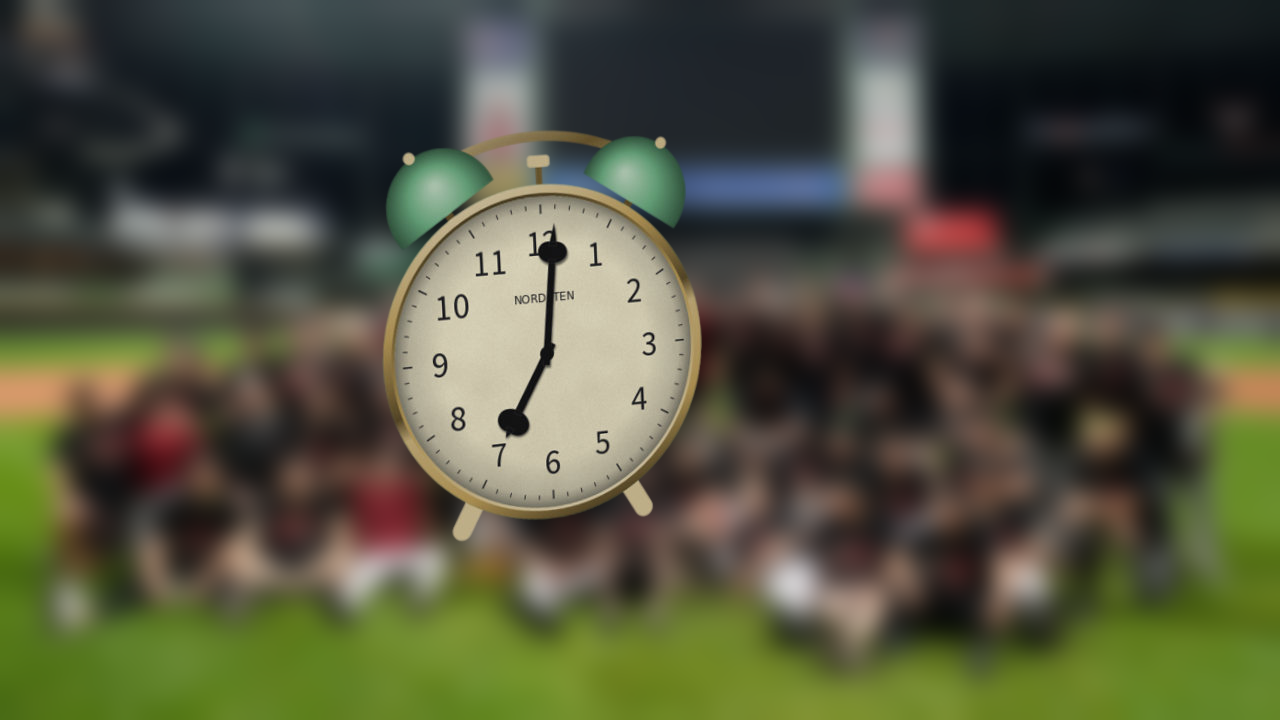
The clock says 7:01
